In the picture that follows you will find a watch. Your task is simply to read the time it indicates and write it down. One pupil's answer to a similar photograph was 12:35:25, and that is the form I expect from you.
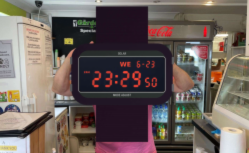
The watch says 23:29:50
